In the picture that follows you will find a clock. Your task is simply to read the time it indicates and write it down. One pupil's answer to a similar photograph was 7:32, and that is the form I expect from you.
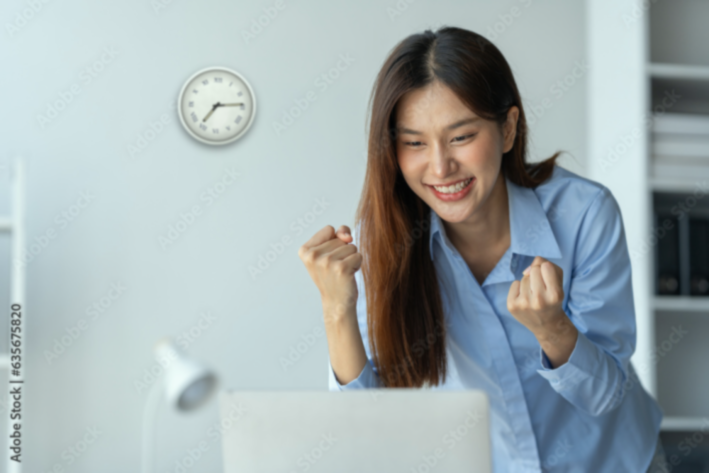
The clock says 7:14
